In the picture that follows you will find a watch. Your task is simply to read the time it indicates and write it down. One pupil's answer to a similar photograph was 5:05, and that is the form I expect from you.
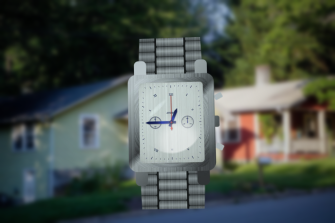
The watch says 12:45
